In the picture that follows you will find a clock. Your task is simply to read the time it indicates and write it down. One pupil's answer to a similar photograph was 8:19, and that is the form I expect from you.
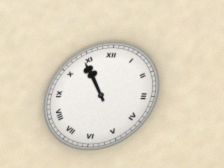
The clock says 10:54
